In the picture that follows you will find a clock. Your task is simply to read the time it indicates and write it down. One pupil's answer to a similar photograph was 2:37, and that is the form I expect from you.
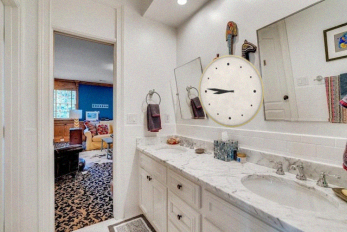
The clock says 8:46
